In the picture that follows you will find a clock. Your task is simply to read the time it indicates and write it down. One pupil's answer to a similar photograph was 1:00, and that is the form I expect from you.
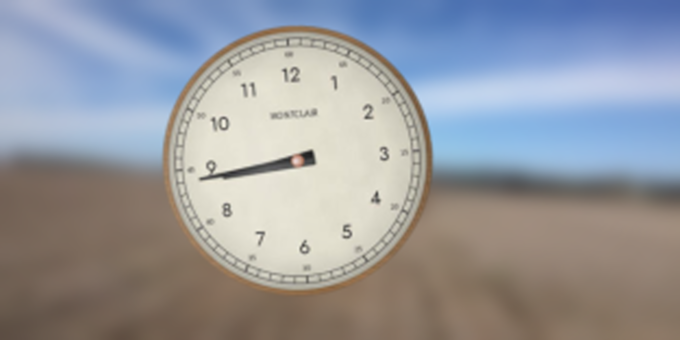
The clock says 8:44
